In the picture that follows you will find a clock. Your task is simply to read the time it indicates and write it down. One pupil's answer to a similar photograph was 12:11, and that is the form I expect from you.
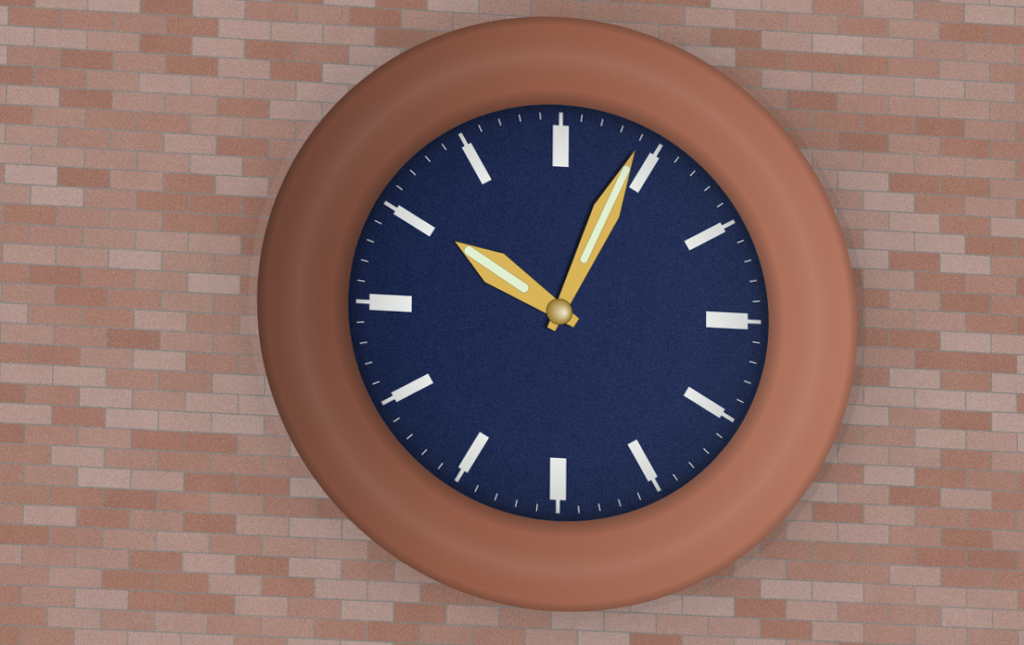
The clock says 10:04
